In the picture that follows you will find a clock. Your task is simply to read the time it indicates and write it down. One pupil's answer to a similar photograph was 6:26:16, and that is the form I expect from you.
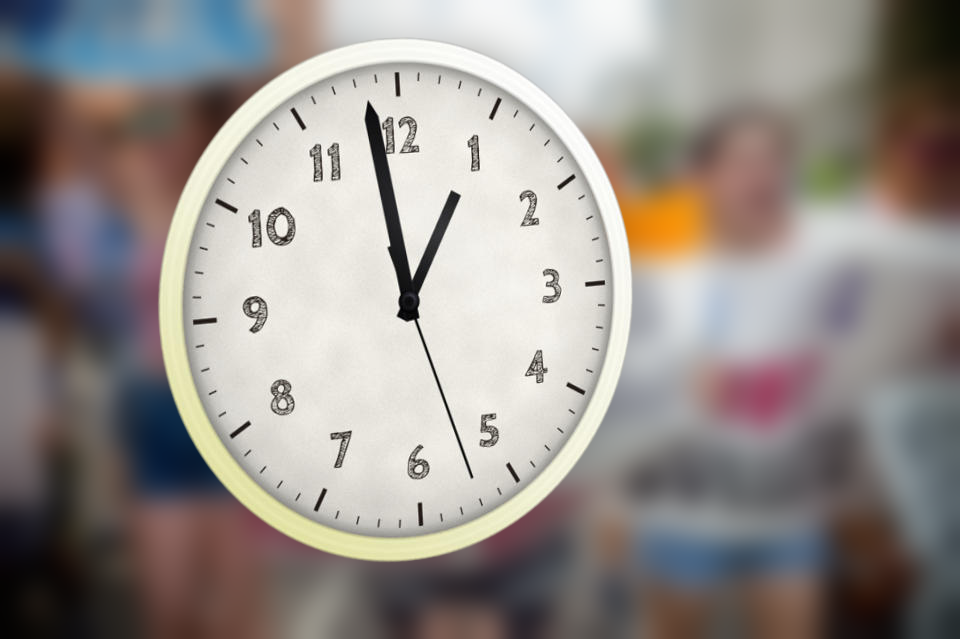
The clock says 12:58:27
